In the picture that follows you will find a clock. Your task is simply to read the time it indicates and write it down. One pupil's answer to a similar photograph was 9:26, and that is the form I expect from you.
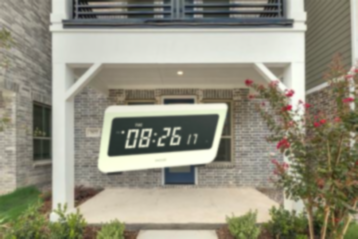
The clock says 8:26
